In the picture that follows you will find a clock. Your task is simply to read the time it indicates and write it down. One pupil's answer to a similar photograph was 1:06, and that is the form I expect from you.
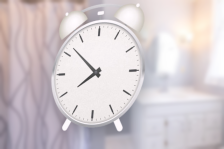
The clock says 7:52
